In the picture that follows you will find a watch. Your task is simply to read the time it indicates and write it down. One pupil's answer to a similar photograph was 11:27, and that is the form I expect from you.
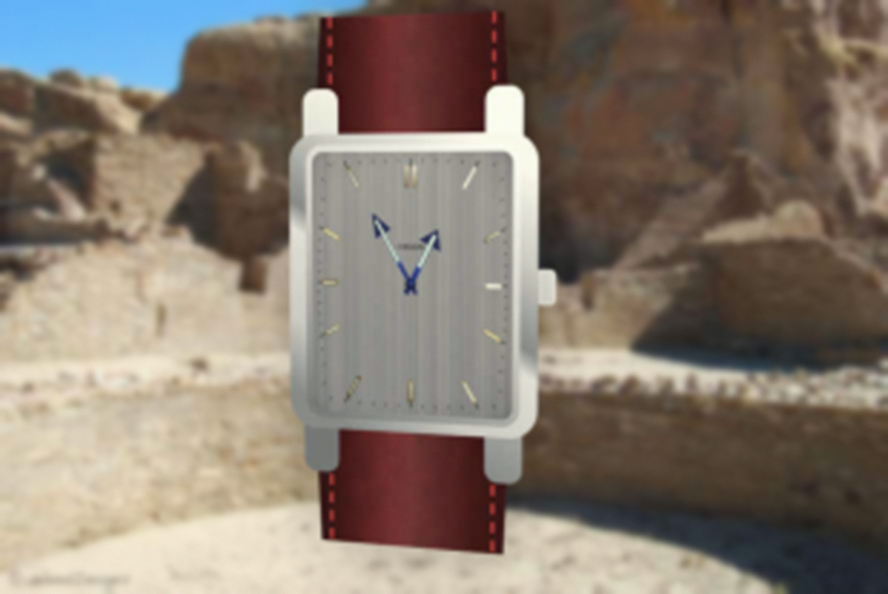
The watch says 12:55
